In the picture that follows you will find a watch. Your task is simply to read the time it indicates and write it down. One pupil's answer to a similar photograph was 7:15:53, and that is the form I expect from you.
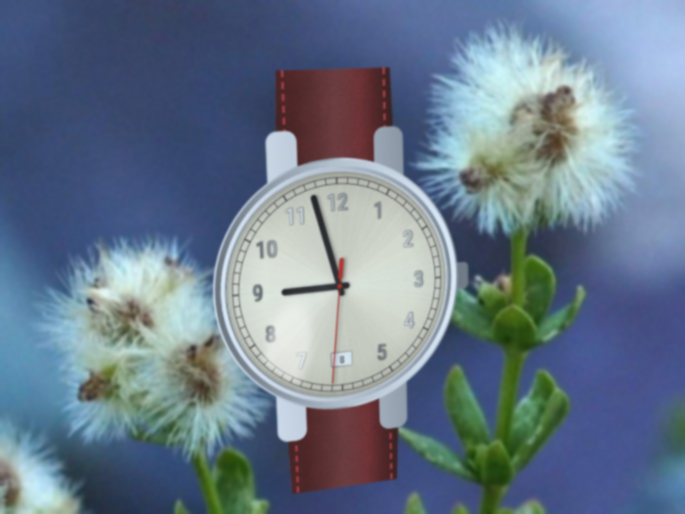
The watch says 8:57:31
